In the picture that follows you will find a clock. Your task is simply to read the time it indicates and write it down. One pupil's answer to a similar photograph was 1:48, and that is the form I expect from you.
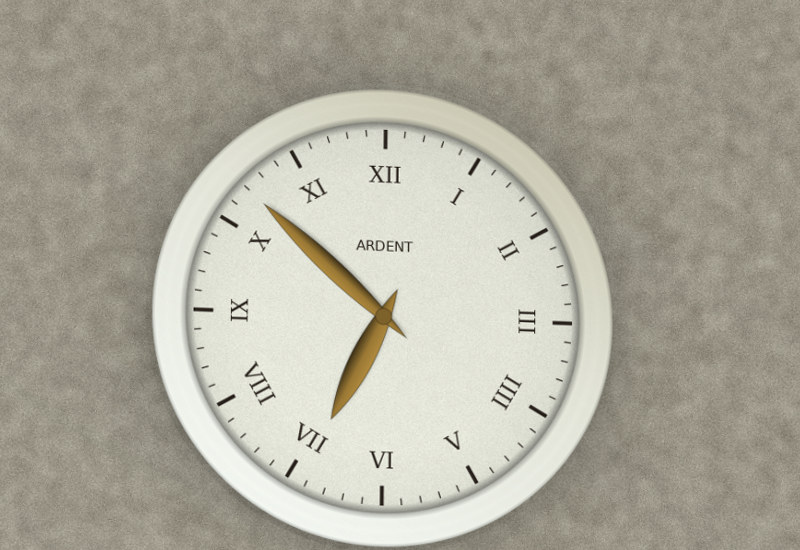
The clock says 6:52
